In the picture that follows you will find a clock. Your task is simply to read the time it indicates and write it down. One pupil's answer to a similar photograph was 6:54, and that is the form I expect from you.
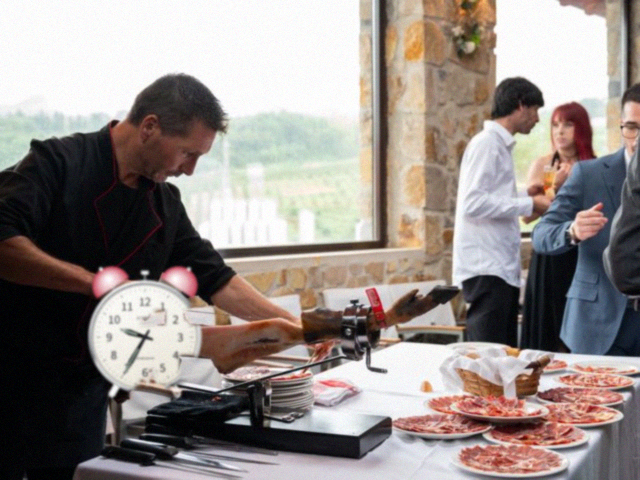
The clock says 9:35
